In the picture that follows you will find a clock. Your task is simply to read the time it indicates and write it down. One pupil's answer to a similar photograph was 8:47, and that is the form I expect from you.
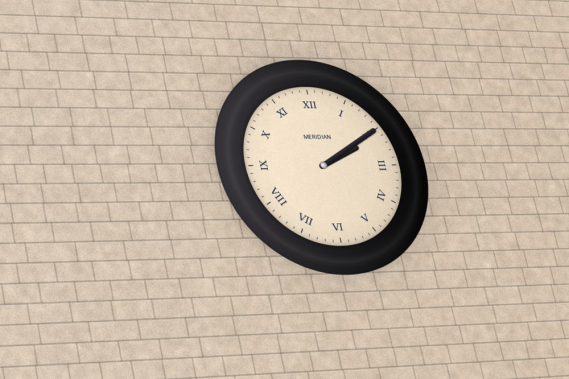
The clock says 2:10
